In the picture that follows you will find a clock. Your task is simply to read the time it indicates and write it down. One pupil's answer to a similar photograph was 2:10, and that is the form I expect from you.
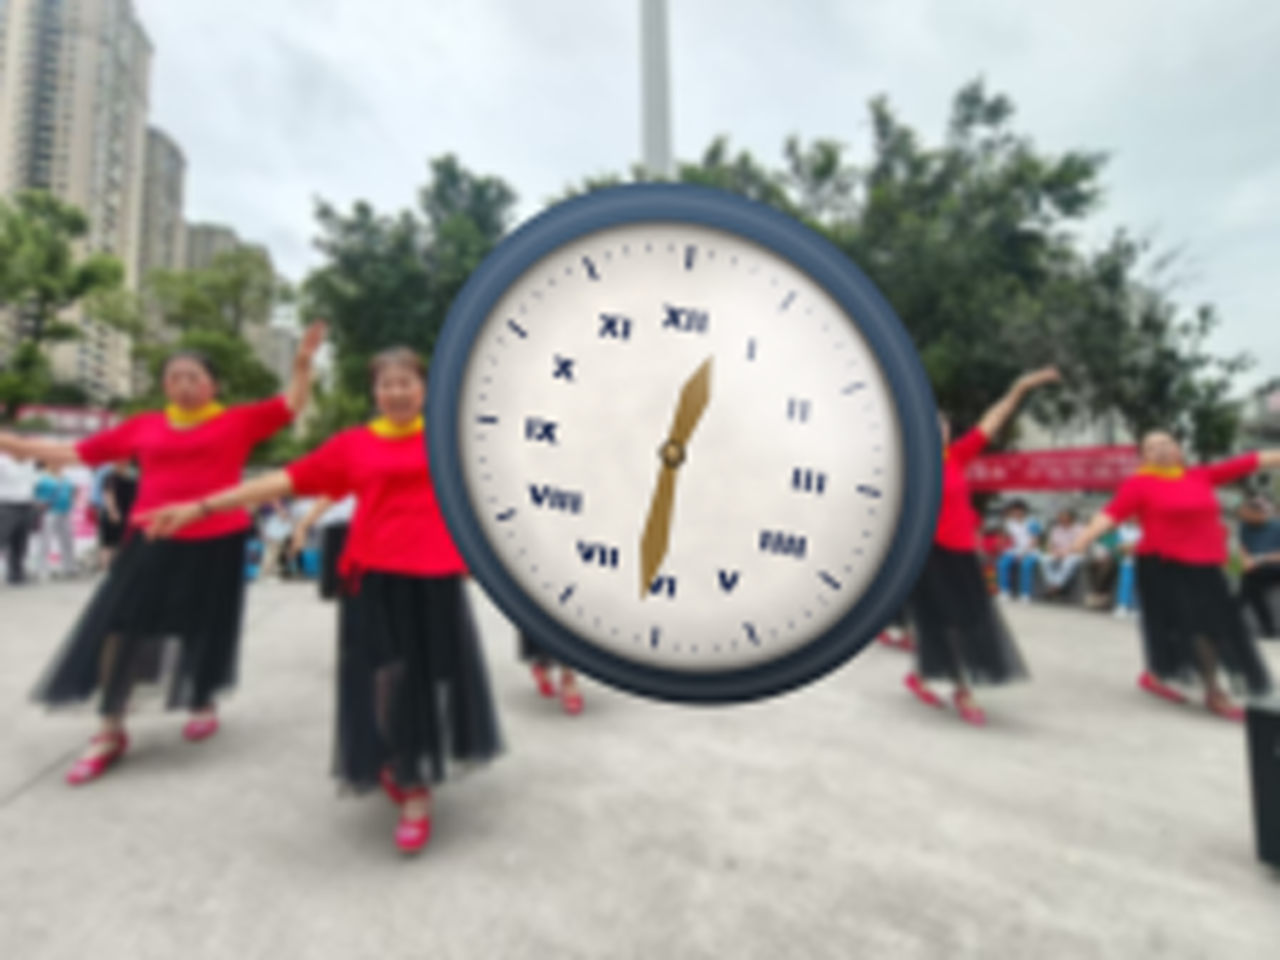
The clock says 12:31
